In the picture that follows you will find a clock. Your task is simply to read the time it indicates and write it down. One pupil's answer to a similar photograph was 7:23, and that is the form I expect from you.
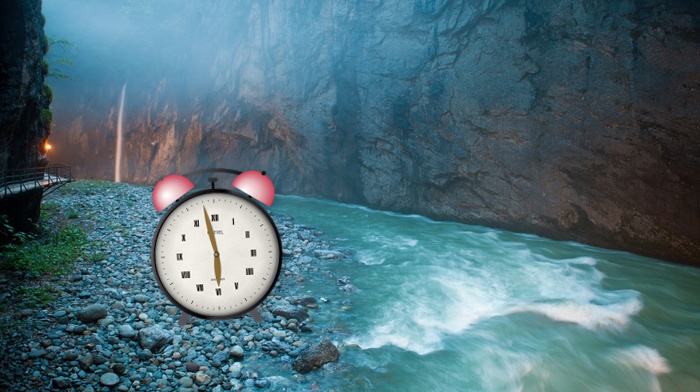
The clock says 5:58
